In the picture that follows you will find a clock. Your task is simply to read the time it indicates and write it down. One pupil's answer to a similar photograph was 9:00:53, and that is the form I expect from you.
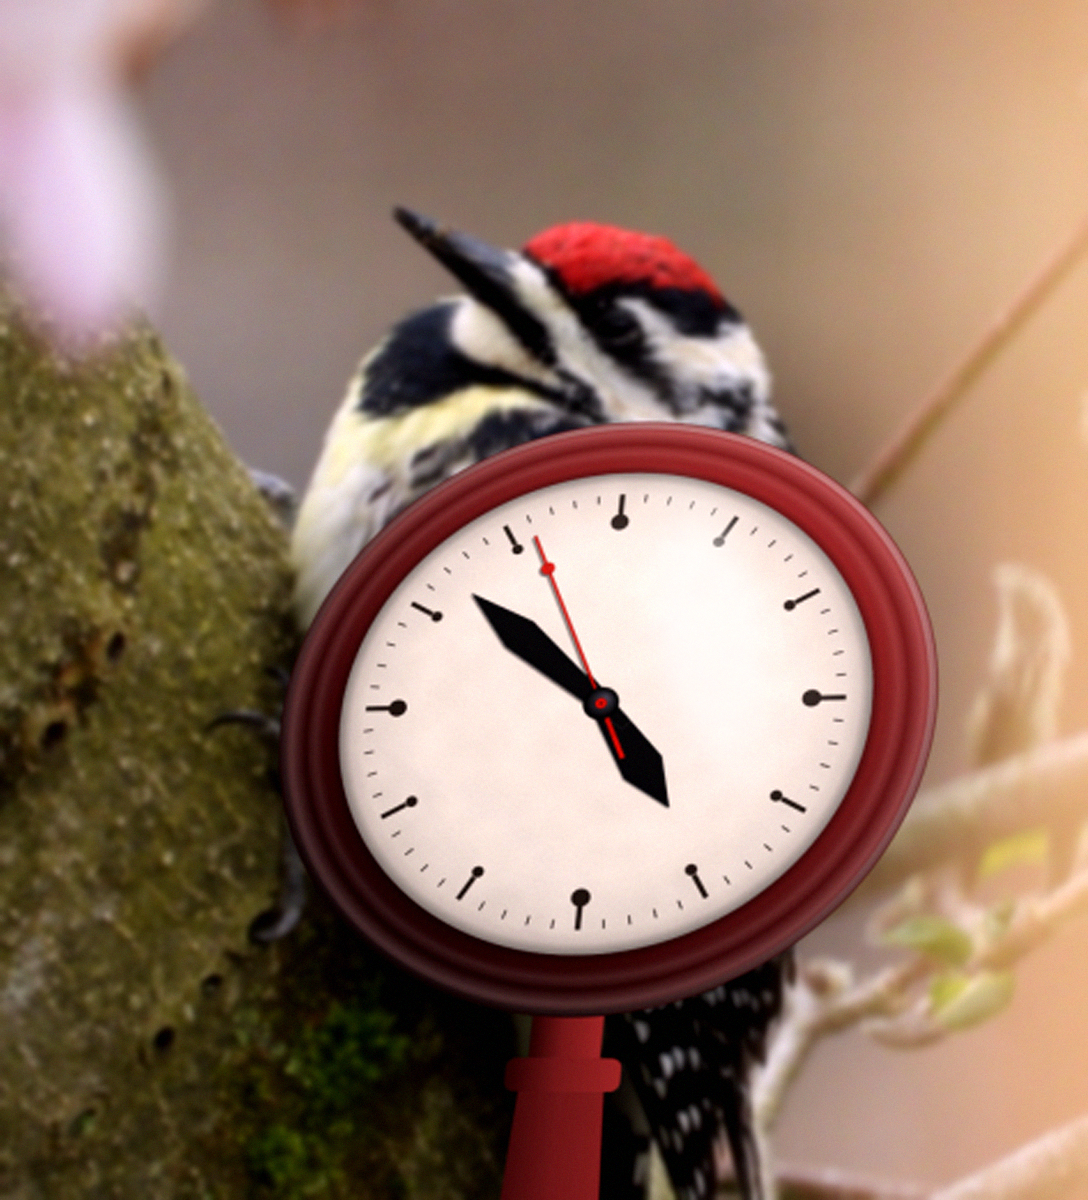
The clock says 4:51:56
